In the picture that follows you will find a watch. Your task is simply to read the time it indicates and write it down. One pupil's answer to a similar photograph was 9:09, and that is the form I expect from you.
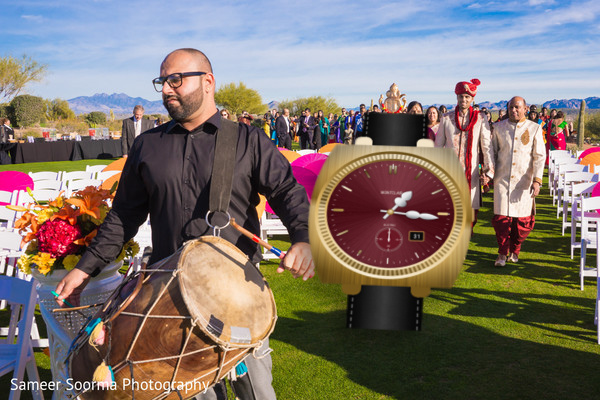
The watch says 1:16
